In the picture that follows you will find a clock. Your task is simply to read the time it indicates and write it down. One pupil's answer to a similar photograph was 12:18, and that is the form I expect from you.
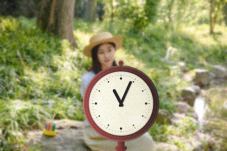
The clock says 11:04
